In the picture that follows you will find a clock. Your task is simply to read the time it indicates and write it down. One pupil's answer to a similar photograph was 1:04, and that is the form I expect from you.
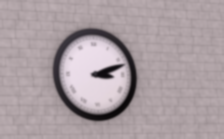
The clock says 3:12
